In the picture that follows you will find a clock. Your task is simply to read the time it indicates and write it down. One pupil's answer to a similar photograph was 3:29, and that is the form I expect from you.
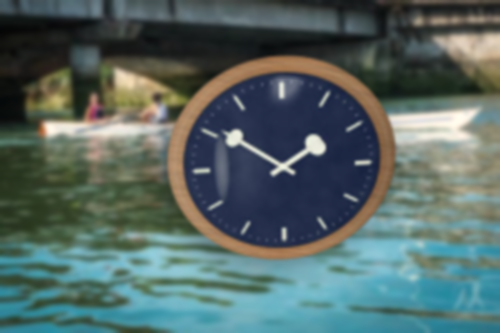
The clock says 1:51
